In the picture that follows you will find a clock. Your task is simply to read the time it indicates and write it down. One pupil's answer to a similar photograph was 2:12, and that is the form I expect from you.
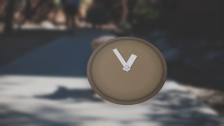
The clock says 12:55
